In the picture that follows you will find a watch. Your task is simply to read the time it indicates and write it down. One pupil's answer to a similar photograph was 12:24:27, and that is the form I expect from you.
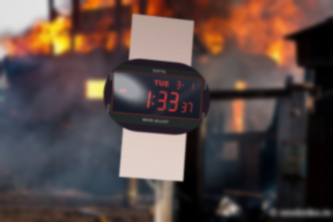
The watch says 1:33:37
